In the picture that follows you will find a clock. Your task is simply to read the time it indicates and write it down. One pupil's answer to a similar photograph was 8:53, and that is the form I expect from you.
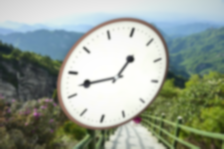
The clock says 12:42
